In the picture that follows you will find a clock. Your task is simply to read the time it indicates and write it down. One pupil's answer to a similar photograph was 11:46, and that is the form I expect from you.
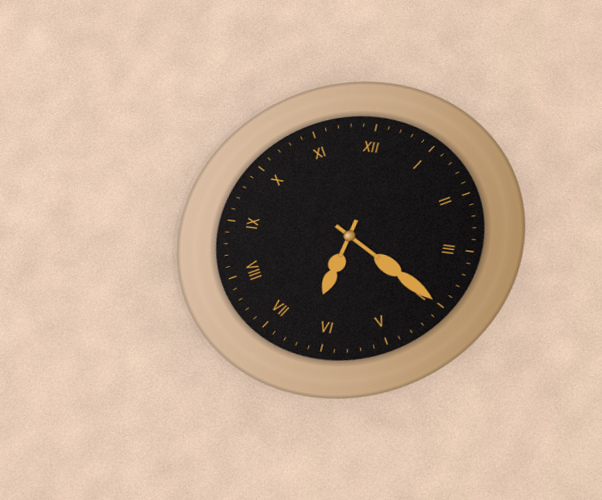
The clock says 6:20
